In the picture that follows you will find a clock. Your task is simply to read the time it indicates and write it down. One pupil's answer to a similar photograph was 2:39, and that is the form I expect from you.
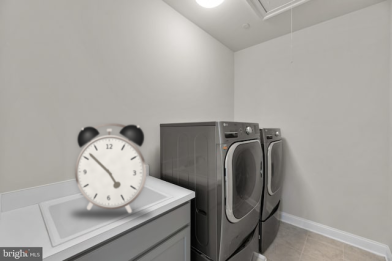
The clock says 4:52
